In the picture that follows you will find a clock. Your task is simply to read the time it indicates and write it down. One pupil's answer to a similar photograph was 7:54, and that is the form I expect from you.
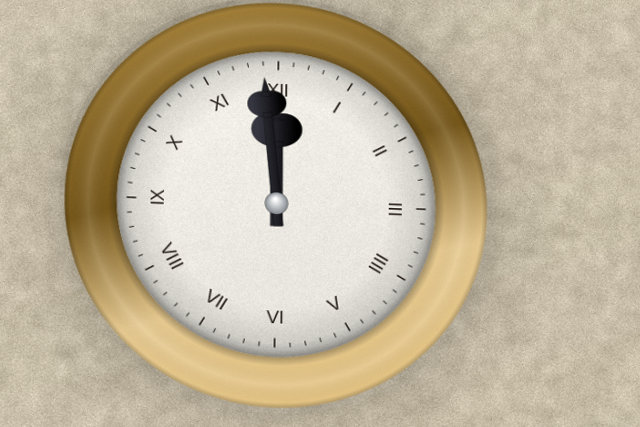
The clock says 11:59
